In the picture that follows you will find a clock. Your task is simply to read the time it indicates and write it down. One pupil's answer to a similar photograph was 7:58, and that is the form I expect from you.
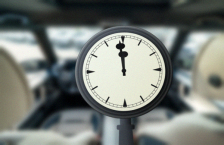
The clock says 11:59
